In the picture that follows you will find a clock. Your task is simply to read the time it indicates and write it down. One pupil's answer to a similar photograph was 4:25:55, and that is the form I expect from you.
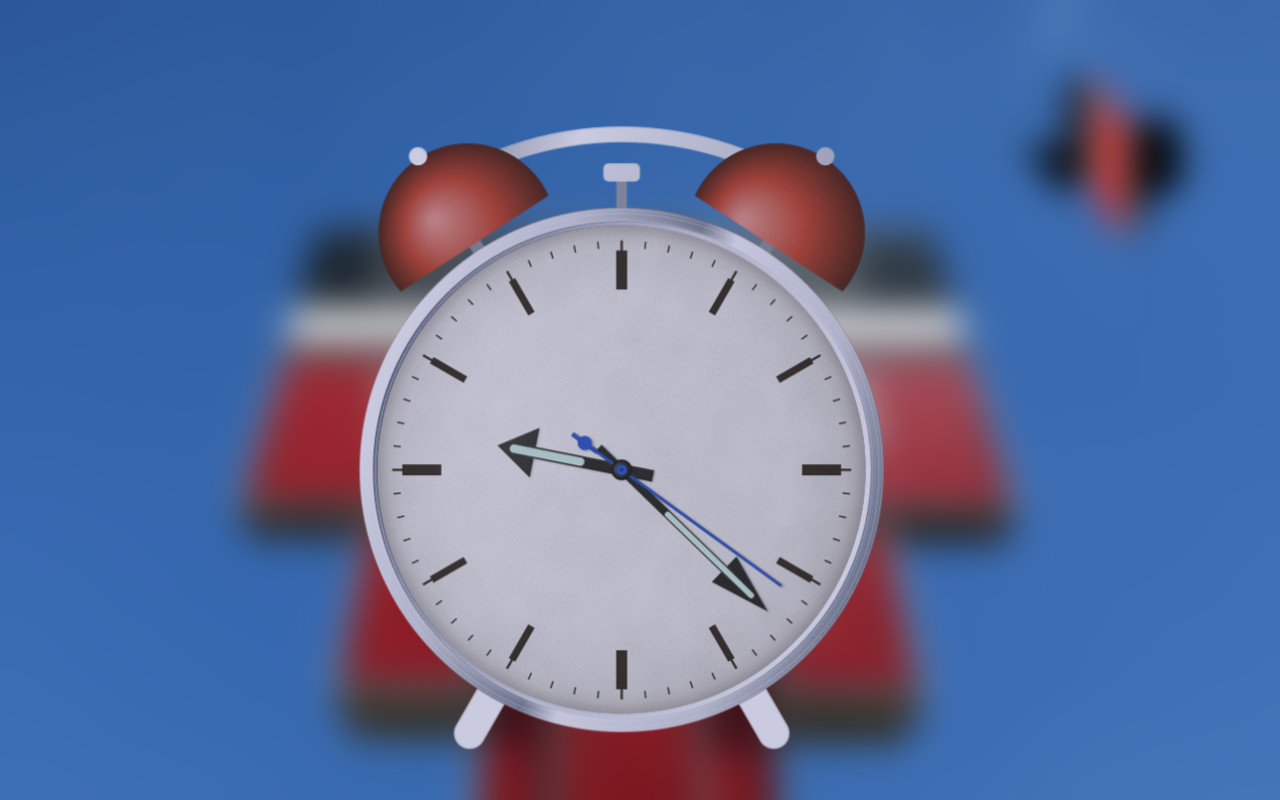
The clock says 9:22:21
